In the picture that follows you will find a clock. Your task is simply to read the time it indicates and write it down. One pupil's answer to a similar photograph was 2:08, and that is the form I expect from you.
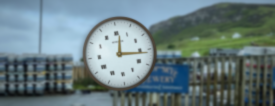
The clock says 12:16
